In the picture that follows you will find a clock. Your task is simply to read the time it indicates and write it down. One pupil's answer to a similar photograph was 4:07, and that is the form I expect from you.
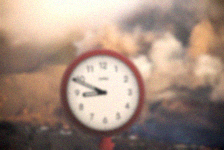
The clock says 8:49
